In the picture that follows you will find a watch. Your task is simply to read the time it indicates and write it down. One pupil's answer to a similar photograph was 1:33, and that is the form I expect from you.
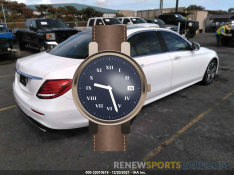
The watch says 9:27
